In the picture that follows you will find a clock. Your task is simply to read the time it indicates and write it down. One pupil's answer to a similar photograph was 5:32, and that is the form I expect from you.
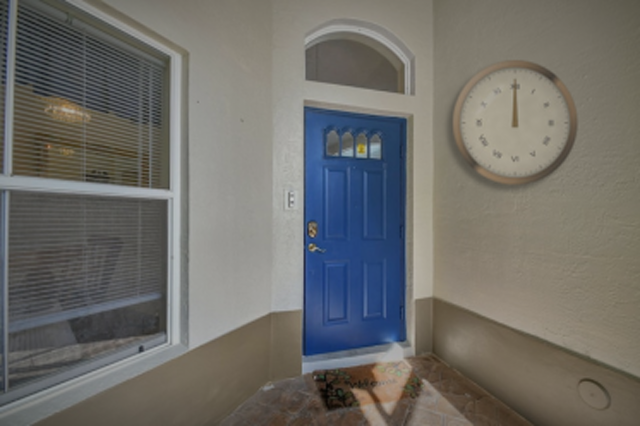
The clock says 12:00
